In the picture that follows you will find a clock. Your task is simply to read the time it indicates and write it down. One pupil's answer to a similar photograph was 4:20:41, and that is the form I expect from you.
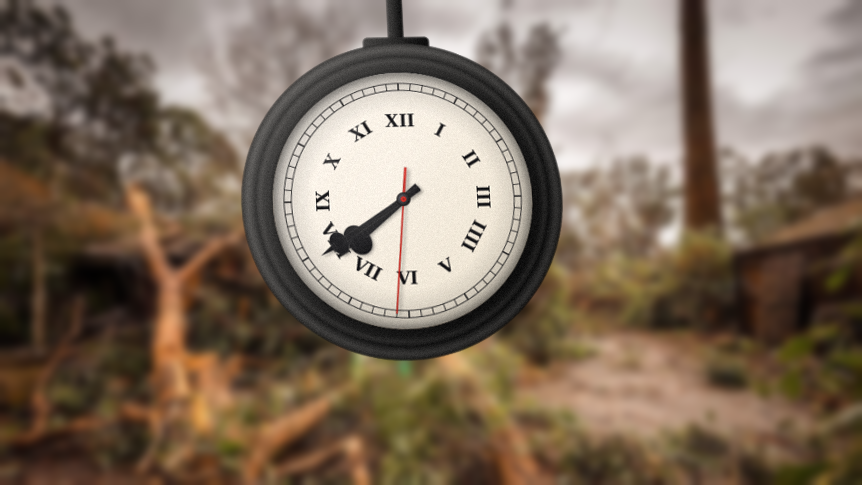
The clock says 7:39:31
